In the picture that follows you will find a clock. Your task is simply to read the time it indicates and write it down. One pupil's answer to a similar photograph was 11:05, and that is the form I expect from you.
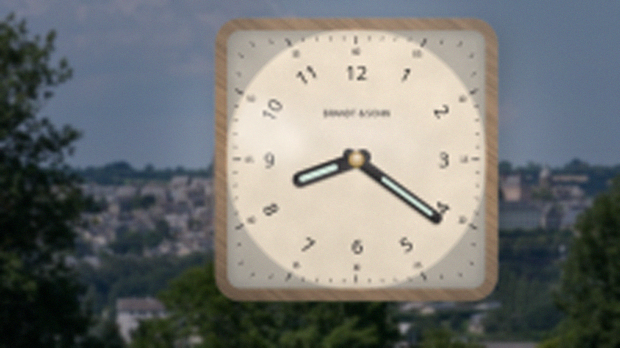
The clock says 8:21
